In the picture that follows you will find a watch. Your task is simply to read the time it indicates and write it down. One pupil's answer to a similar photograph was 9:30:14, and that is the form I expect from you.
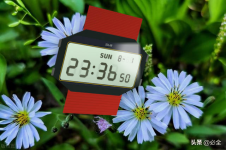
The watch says 23:36:50
